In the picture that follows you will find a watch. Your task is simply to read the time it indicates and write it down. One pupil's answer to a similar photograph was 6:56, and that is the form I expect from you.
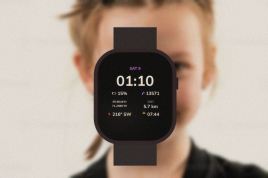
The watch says 1:10
